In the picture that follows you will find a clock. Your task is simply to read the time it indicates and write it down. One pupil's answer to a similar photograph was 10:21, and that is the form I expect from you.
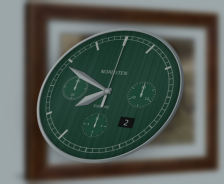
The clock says 7:49
